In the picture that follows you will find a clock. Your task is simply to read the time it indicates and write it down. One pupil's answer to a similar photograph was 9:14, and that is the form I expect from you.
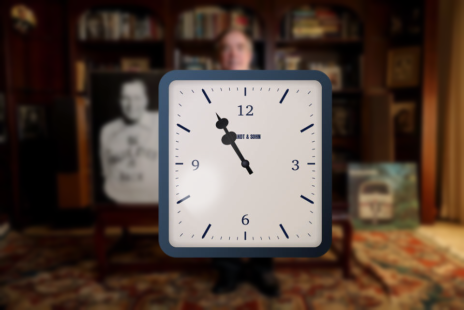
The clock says 10:55
